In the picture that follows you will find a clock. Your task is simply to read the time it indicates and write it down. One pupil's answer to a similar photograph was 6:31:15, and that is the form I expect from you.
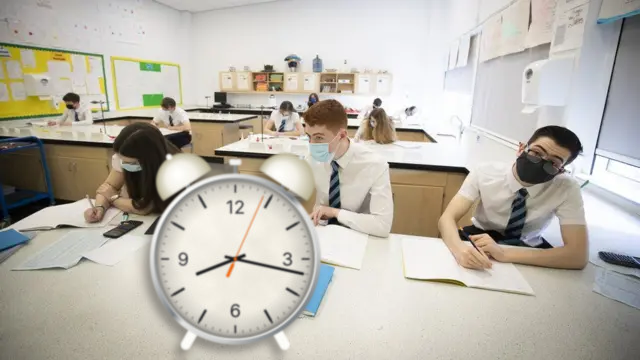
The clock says 8:17:04
